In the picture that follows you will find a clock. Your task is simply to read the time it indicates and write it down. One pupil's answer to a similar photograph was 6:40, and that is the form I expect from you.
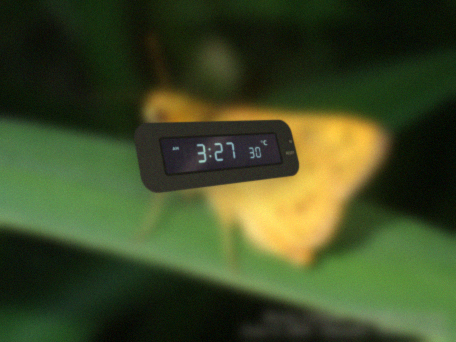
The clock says 3:27
